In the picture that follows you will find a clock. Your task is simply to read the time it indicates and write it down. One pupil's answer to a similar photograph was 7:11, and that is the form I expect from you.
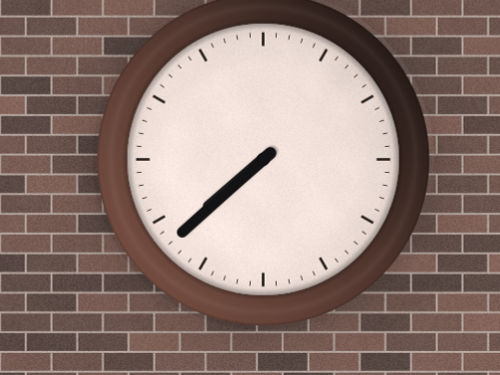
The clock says 7:38
